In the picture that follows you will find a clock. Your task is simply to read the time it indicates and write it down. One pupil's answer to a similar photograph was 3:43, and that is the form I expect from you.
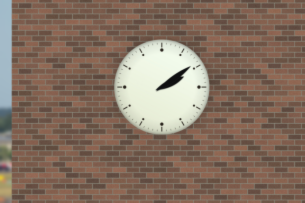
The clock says 2:09
